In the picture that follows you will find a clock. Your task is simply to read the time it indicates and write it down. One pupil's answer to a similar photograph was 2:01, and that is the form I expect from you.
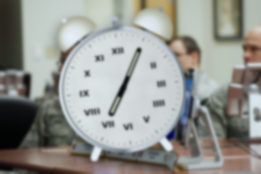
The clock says 7:05
